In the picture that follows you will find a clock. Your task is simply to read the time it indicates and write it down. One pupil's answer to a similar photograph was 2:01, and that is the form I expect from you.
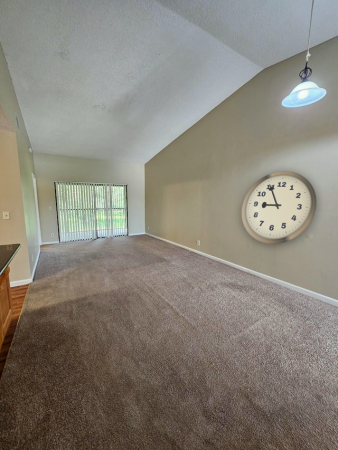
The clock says 8:55
